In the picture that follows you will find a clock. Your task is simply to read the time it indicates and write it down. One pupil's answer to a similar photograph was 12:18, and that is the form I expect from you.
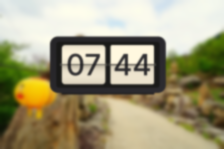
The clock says 7:44
